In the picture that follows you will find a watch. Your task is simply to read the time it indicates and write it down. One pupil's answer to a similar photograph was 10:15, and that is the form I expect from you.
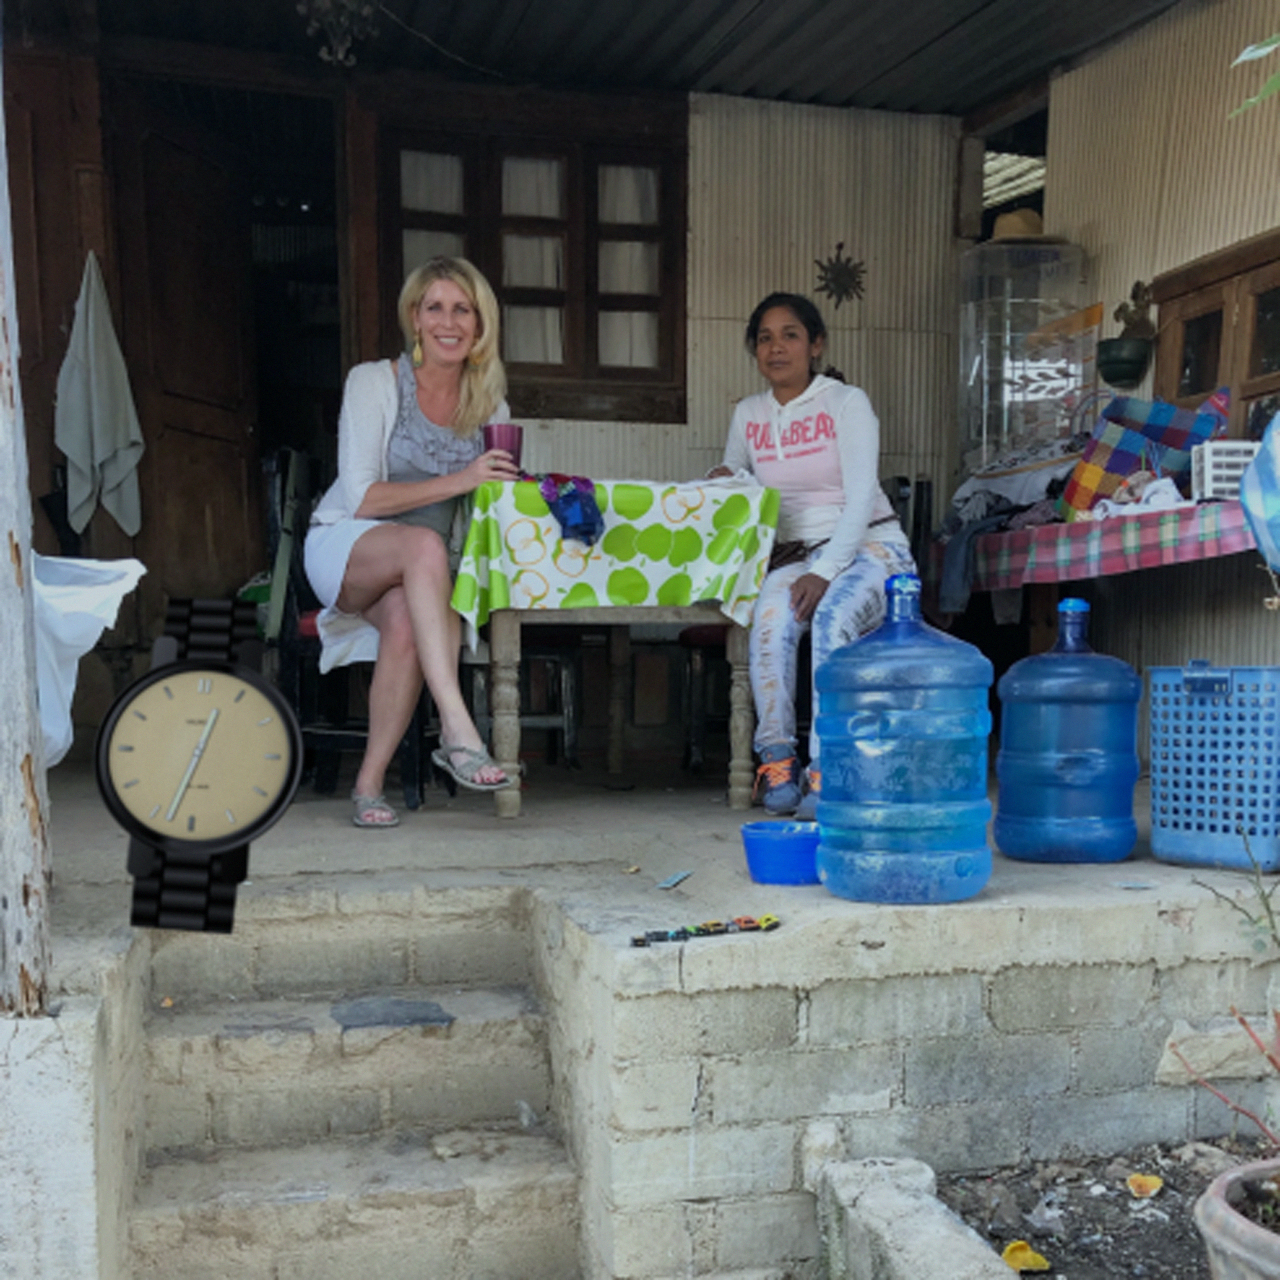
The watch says 12:33
